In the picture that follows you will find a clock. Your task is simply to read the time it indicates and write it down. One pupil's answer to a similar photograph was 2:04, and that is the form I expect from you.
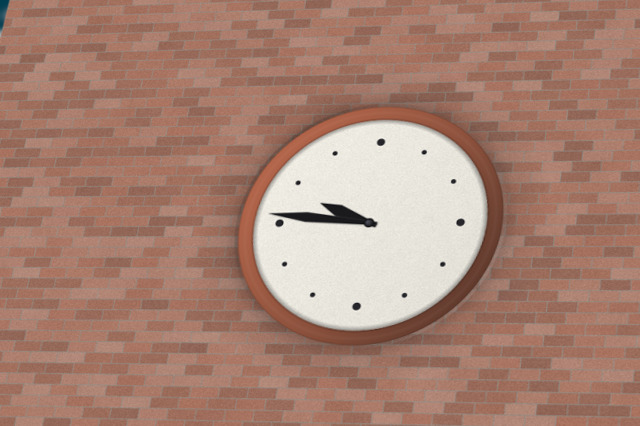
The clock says 9:46
